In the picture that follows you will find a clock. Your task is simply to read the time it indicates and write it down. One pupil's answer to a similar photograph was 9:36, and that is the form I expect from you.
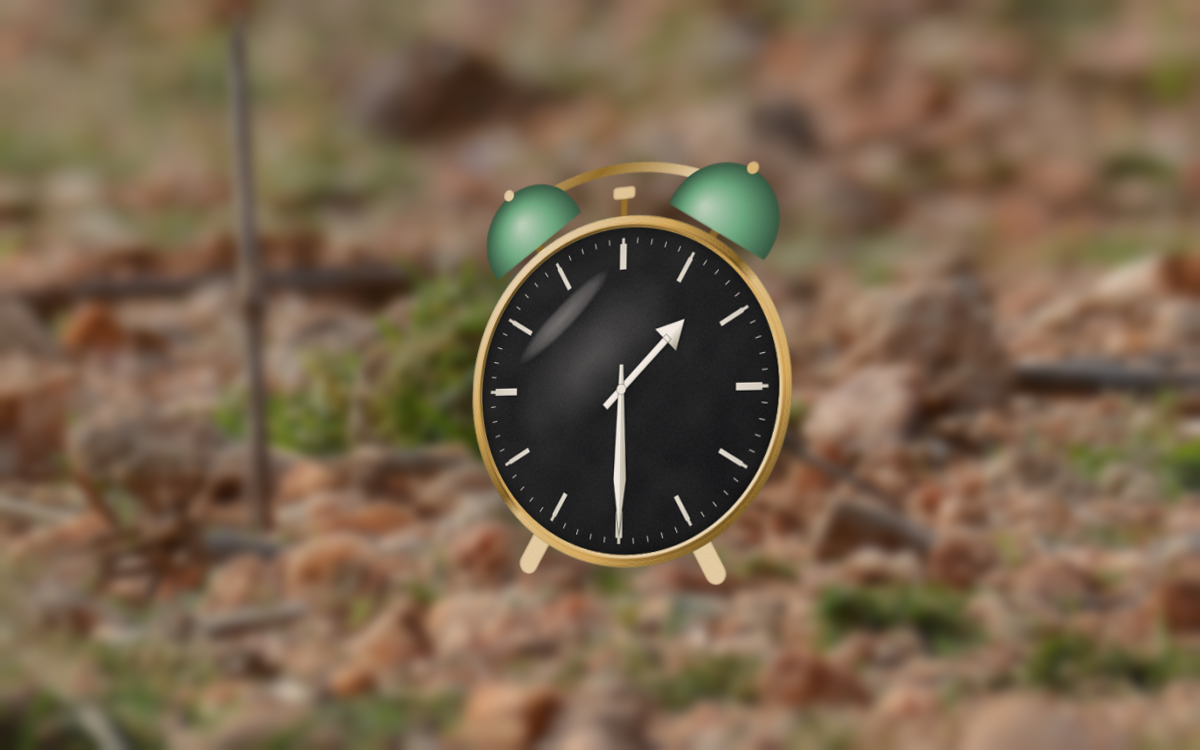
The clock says 1:30
